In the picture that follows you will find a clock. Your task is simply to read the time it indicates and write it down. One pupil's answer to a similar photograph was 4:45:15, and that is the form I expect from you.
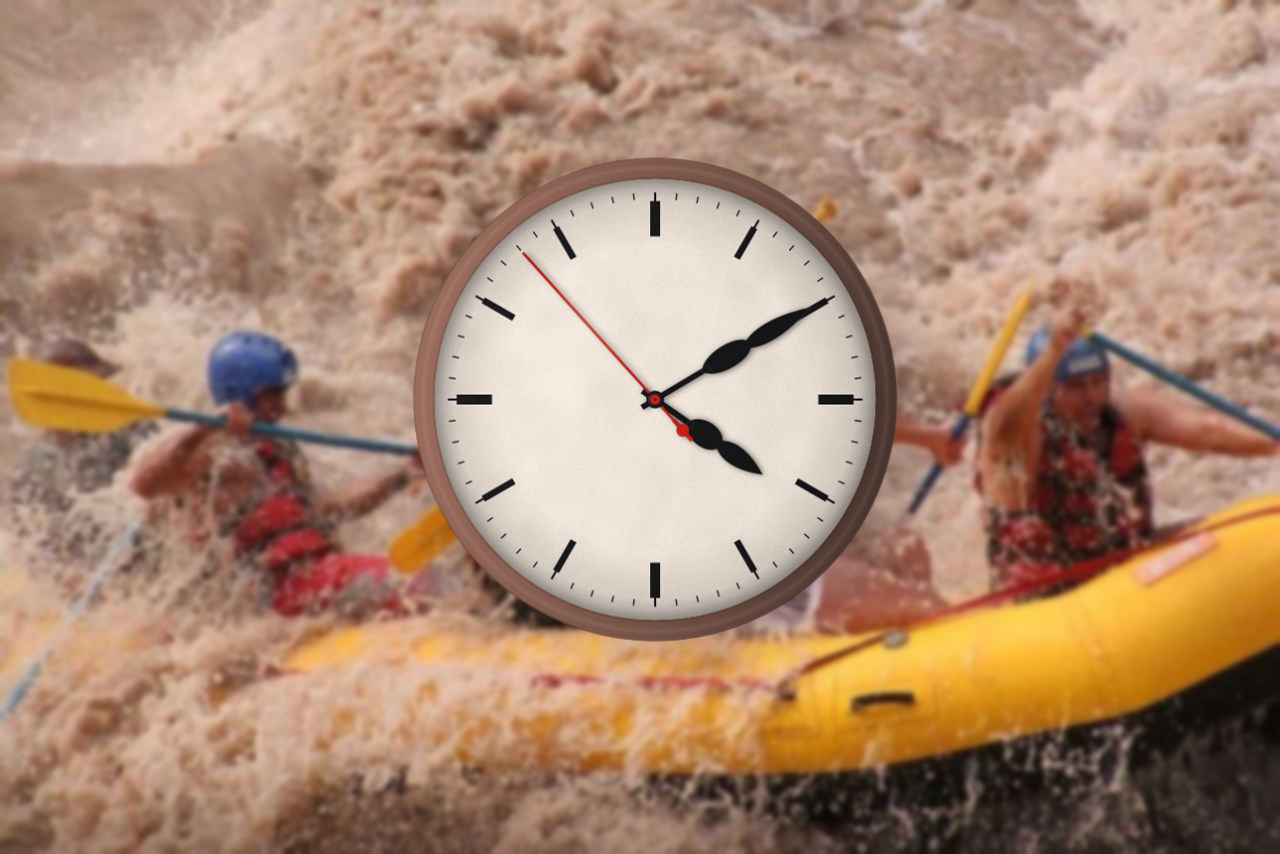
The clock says 4:09:53
